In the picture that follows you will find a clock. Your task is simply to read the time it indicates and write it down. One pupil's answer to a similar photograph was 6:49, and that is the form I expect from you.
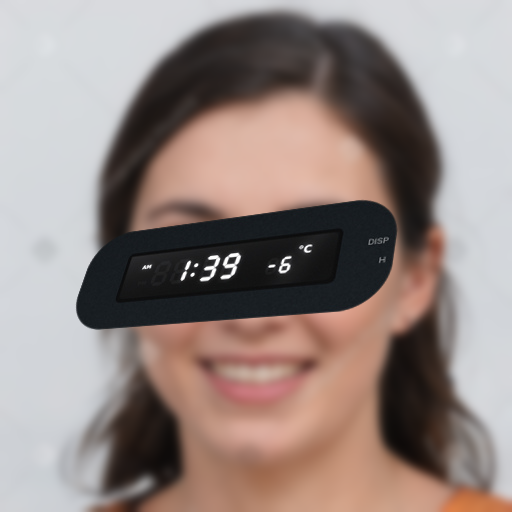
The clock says 1:39
